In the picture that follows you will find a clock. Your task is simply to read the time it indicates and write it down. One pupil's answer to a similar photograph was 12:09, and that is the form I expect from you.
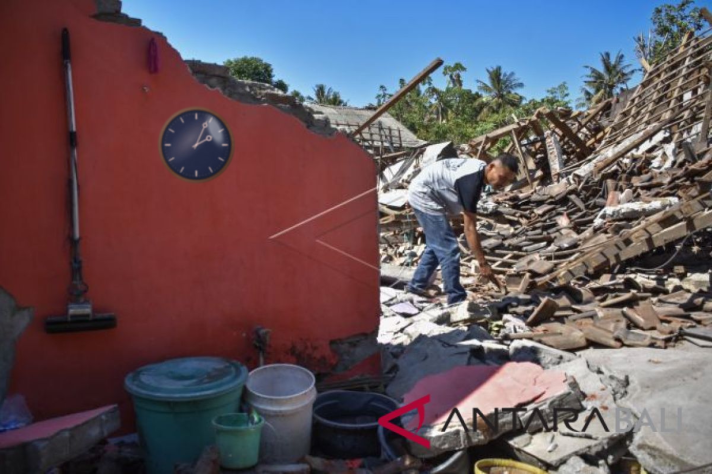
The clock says 2:04
